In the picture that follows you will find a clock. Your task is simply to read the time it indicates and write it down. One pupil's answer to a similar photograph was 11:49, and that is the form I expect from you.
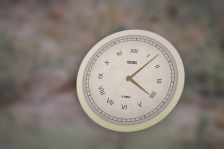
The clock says 4:07
